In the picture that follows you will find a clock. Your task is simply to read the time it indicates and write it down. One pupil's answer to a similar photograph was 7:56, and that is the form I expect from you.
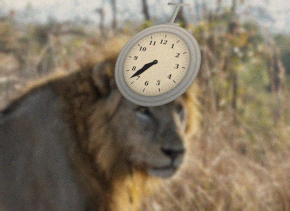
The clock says 7:37
